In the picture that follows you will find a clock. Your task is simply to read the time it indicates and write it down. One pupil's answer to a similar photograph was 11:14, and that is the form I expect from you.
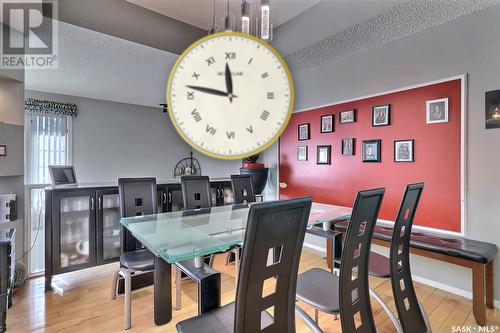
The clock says 11:47
